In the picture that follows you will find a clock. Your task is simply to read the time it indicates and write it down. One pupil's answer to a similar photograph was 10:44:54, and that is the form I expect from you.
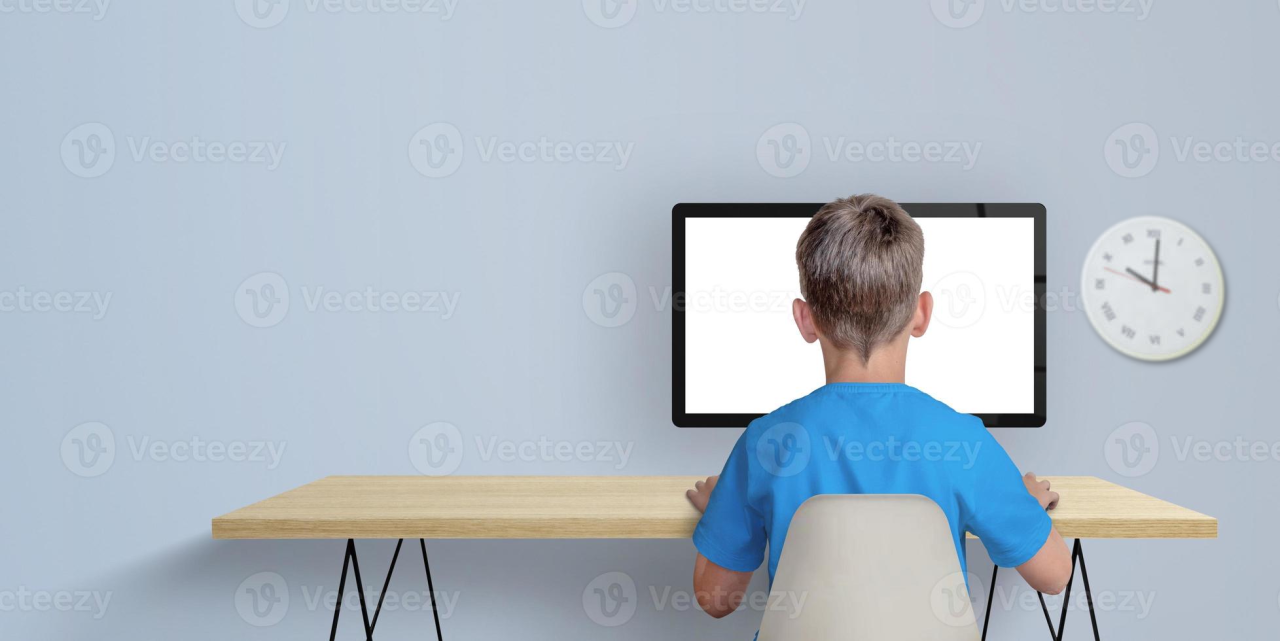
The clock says 10:00:48
